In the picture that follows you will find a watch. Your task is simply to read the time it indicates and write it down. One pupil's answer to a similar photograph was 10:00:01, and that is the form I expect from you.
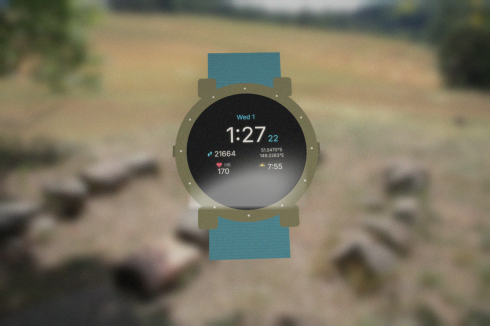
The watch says 1:27:22
